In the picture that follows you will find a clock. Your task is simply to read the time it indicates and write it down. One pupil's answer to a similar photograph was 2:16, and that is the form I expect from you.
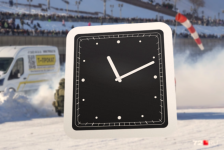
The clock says 11:11
